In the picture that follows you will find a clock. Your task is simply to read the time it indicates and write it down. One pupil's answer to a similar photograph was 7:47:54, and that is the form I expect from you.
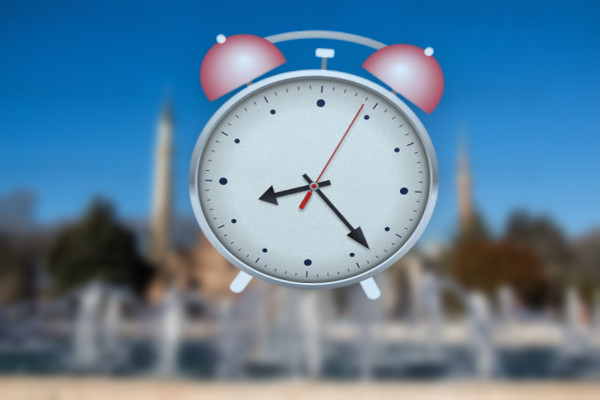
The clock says 8:23:04
